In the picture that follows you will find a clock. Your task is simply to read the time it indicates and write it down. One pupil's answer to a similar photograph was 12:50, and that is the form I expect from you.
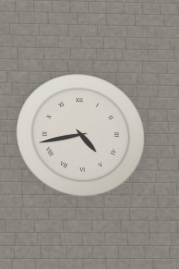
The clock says 4:43
